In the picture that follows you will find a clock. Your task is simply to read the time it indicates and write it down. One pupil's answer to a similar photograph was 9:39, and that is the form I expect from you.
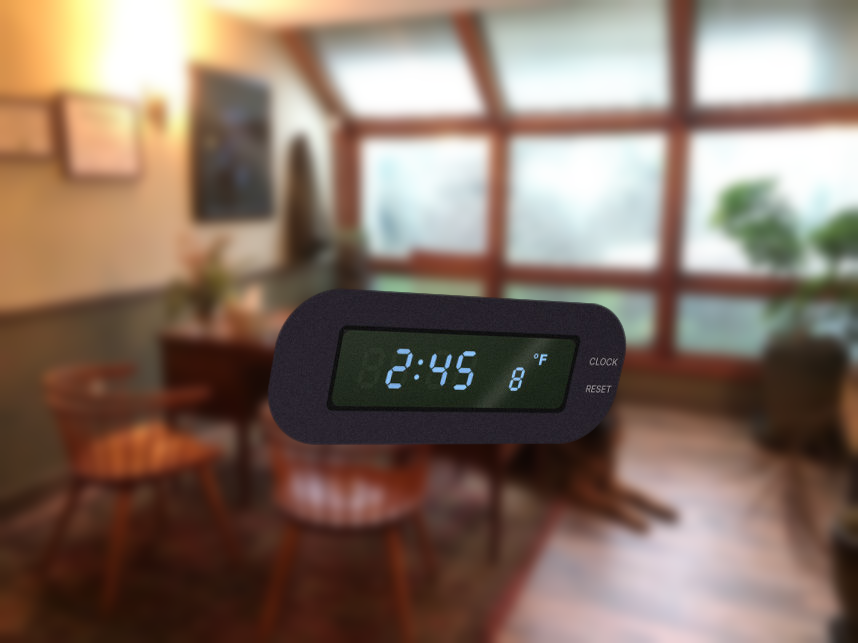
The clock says 2:45
